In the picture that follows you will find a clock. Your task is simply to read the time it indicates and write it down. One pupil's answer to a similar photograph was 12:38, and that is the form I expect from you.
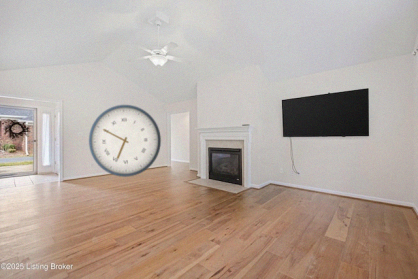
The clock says 6:50
